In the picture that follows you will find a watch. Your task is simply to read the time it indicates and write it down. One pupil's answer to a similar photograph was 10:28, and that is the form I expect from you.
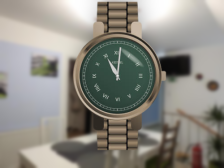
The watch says 11:01
